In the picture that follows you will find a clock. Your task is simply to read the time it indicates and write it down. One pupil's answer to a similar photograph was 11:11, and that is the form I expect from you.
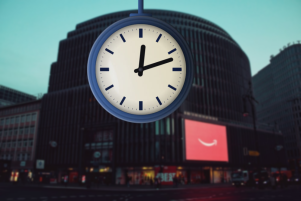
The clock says 12:12
